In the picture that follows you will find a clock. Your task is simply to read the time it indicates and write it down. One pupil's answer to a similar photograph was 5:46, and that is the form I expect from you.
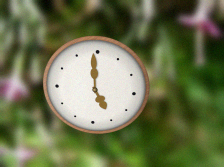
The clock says 4:59
